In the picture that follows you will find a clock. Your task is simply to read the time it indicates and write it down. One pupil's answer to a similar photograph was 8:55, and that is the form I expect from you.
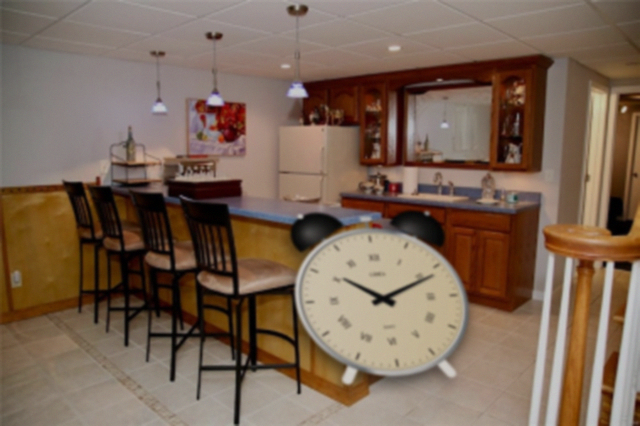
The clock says 10:11
